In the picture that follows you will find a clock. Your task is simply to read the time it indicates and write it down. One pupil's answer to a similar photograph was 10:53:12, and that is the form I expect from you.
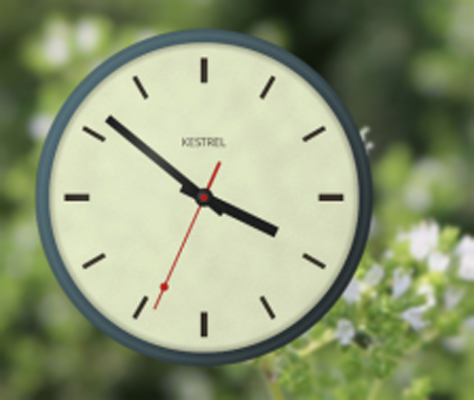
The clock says 3:51:34
